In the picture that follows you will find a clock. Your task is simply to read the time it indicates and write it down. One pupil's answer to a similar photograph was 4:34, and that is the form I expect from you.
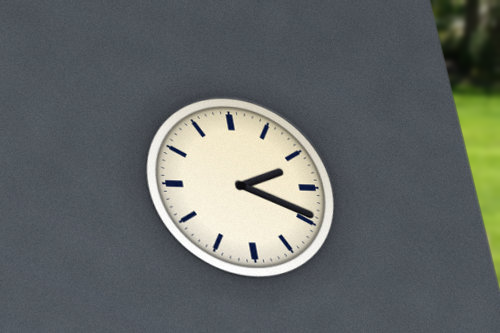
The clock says 2:19
